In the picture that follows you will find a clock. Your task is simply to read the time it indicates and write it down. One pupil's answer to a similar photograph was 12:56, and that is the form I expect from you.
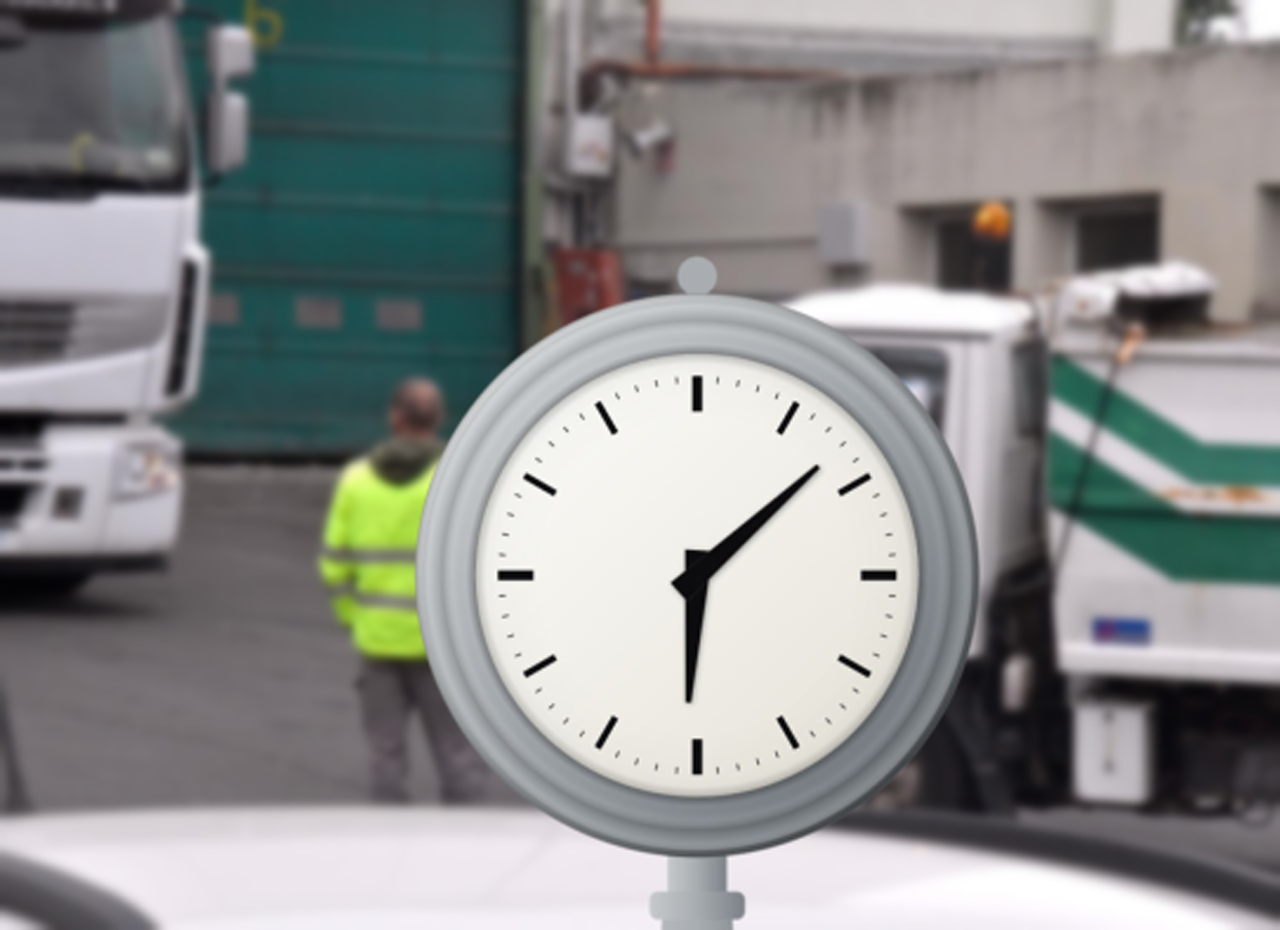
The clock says 6:08
